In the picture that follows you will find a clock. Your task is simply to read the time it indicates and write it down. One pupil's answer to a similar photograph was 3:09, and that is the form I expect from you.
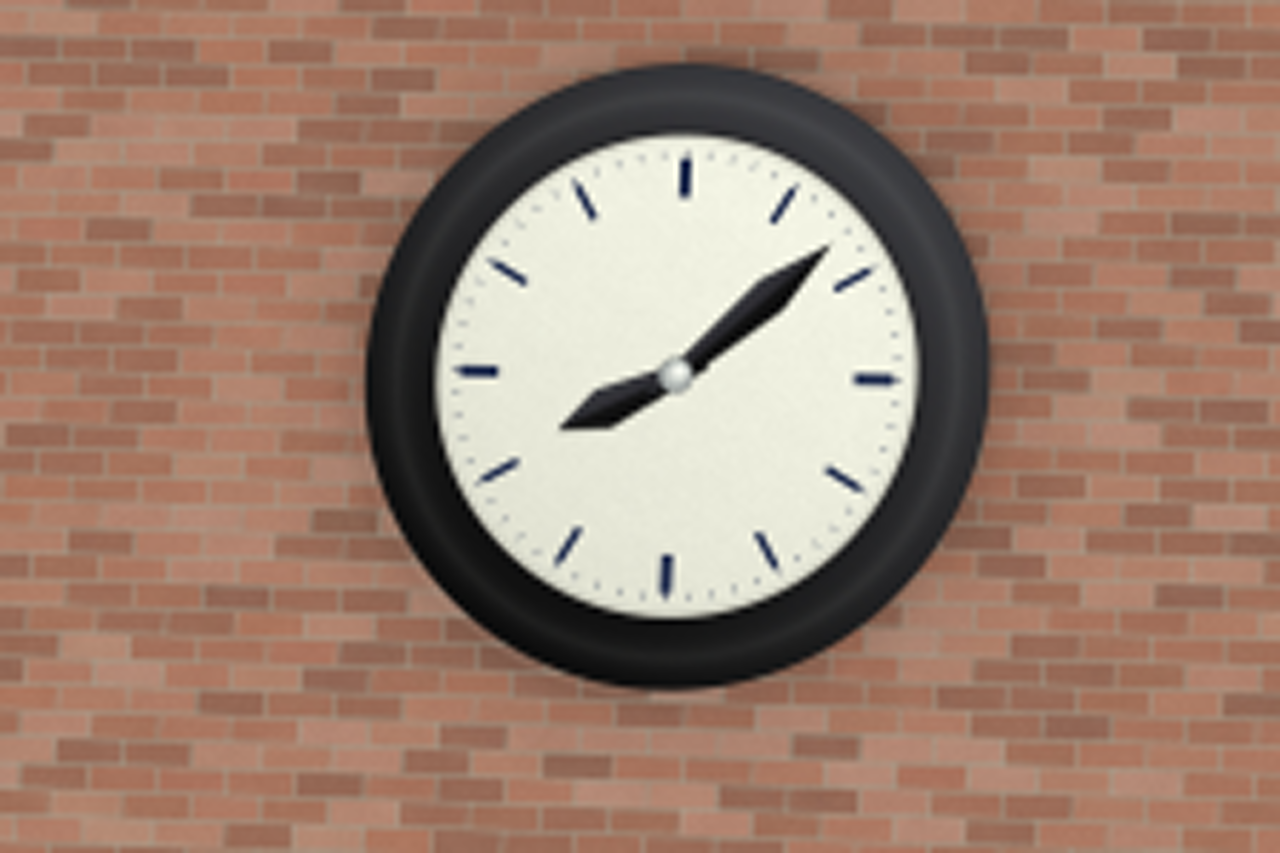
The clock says 8:08
